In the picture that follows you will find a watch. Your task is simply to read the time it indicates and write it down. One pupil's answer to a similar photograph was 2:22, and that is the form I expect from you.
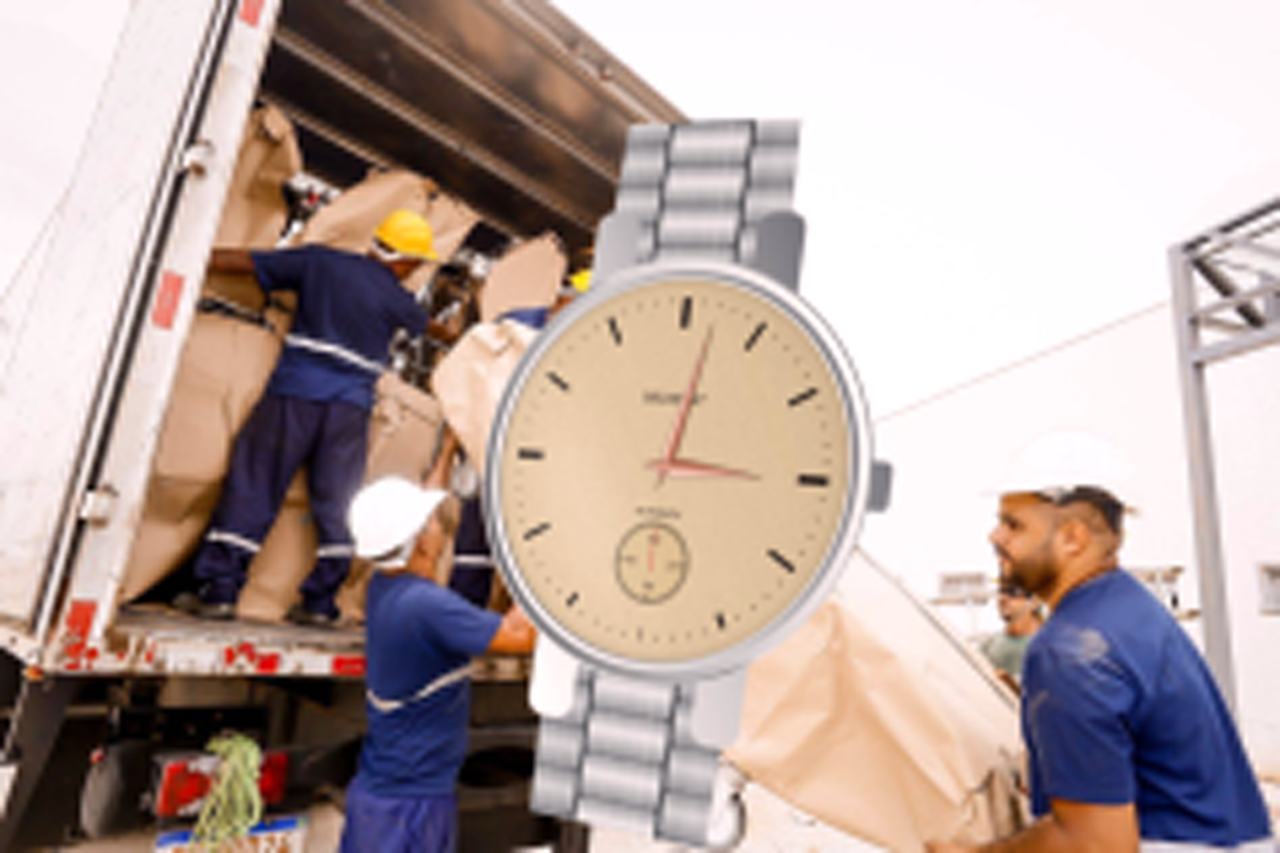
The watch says 3:02
